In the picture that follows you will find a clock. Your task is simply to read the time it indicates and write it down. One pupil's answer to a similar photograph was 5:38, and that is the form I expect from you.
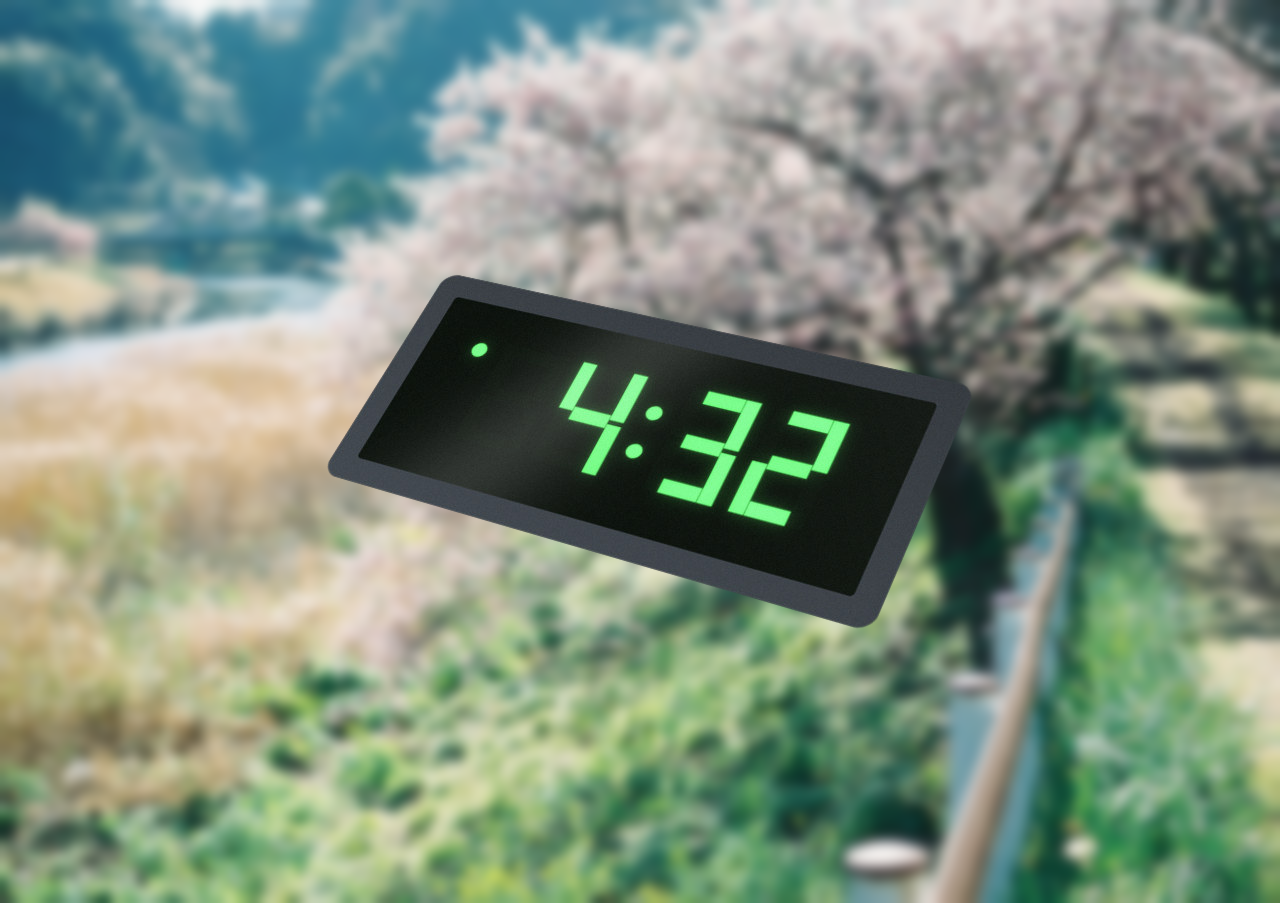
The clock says 4:32
